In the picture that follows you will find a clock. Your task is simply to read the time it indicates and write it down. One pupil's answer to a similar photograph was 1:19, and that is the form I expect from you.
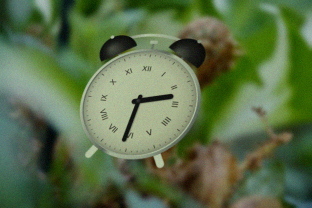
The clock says 2:31
